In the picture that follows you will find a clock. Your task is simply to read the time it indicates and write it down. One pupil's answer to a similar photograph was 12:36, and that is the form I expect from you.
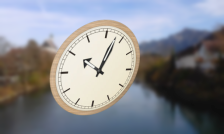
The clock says 10:03
